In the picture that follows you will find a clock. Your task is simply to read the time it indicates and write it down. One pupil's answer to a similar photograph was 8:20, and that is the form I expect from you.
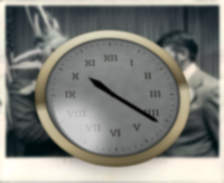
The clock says 10:21
